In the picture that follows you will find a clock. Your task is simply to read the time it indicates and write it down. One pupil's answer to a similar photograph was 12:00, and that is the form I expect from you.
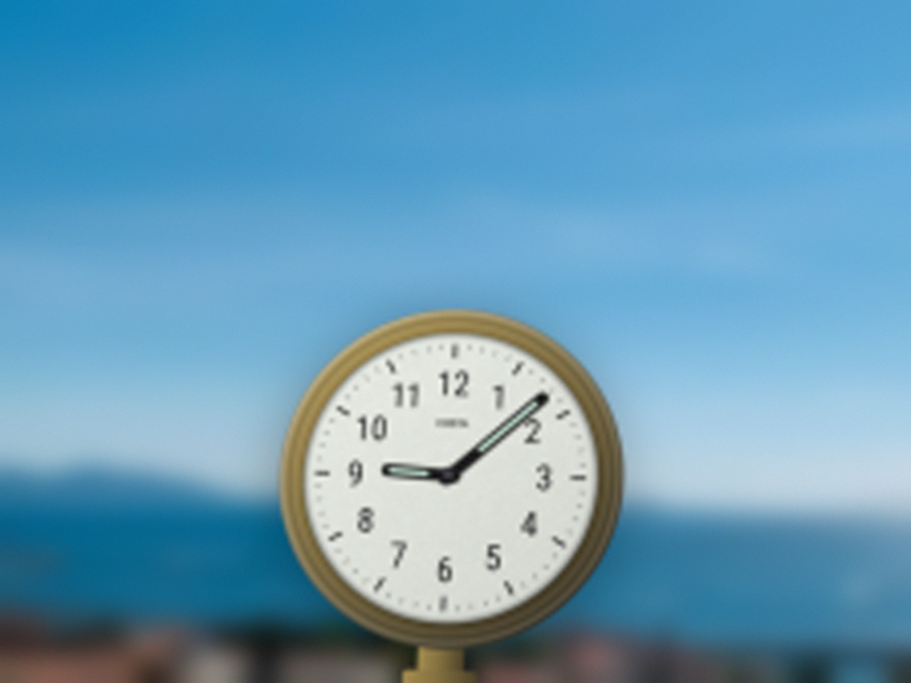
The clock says 9:08
